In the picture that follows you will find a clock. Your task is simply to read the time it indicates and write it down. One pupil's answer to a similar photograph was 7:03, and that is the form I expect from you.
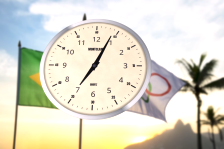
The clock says 7:04
